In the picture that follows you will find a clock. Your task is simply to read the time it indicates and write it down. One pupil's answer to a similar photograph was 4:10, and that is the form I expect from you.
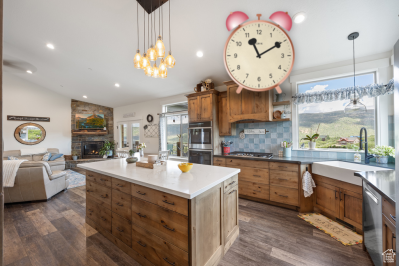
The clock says 11:10
